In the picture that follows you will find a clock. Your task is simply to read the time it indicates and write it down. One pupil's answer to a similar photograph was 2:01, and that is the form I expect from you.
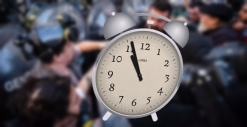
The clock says 10:56
